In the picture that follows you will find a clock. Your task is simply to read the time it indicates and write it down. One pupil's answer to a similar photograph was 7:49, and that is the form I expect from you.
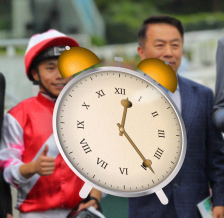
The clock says 12:24
